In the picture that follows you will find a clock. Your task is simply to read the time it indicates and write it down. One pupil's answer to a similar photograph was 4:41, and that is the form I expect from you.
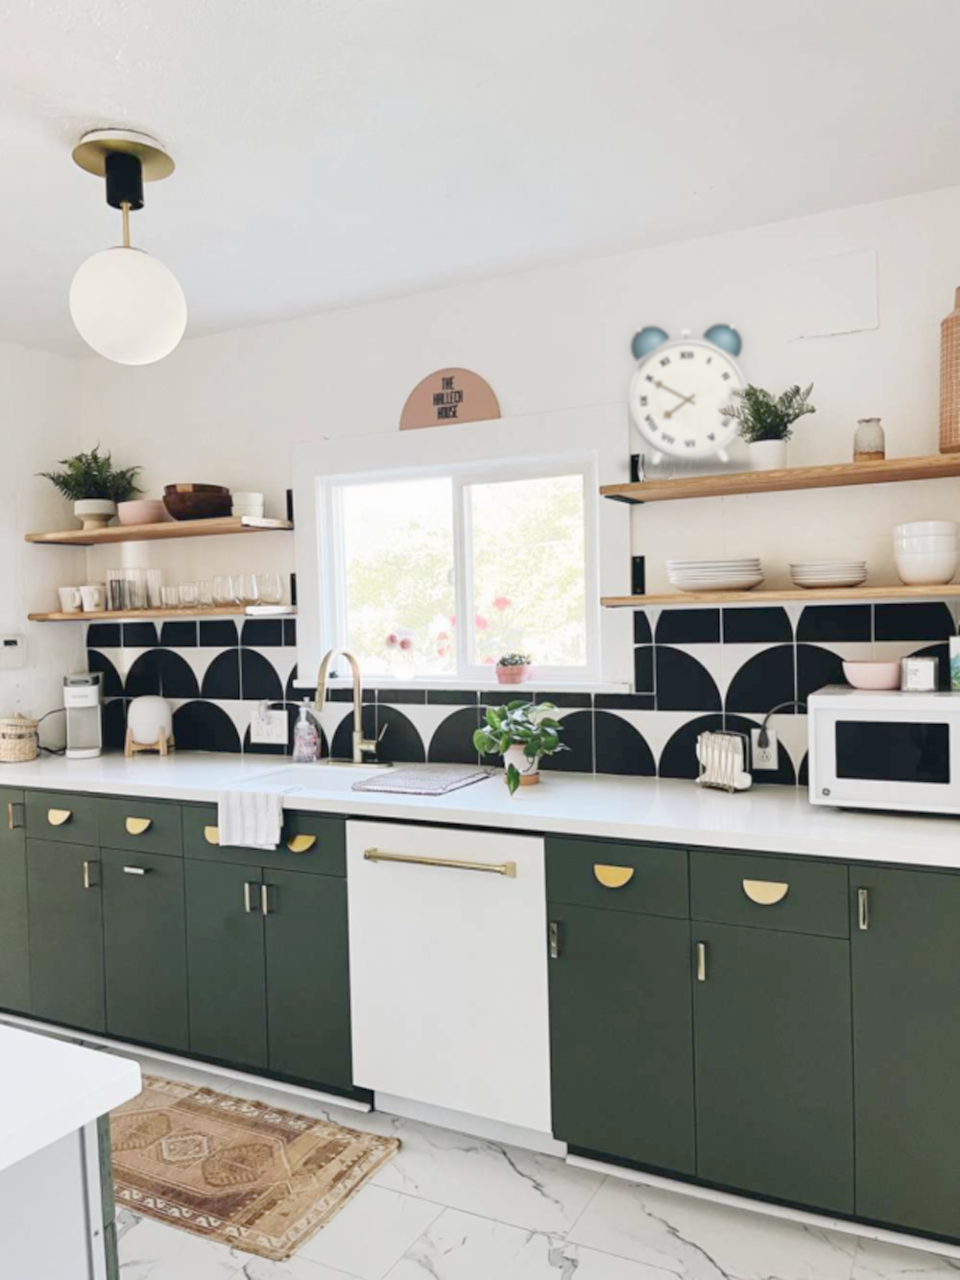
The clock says 7:50
